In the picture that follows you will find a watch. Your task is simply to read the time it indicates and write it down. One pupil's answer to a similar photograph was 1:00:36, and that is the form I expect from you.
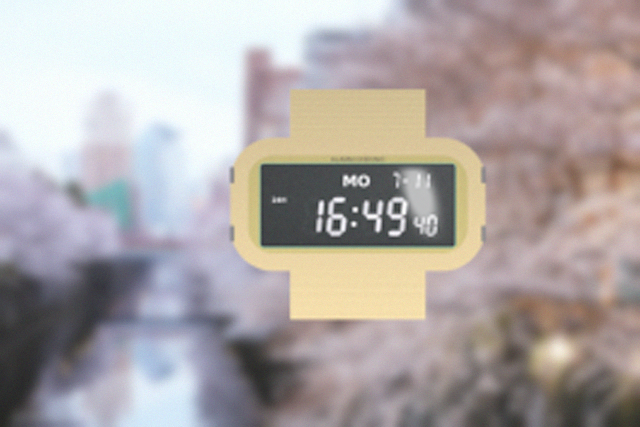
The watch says 16:49:40
